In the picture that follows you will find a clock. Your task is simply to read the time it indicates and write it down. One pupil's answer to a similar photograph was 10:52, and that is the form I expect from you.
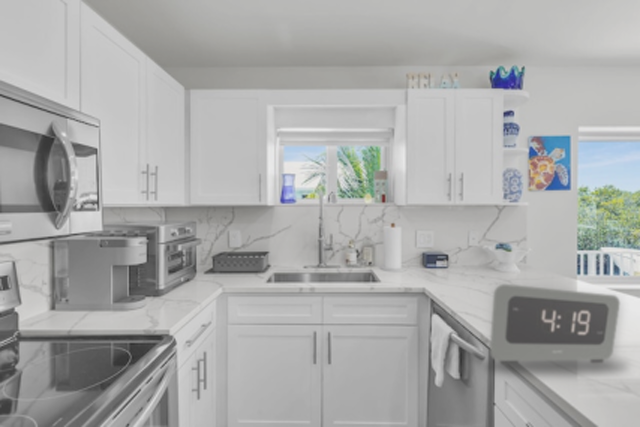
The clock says 4:19
